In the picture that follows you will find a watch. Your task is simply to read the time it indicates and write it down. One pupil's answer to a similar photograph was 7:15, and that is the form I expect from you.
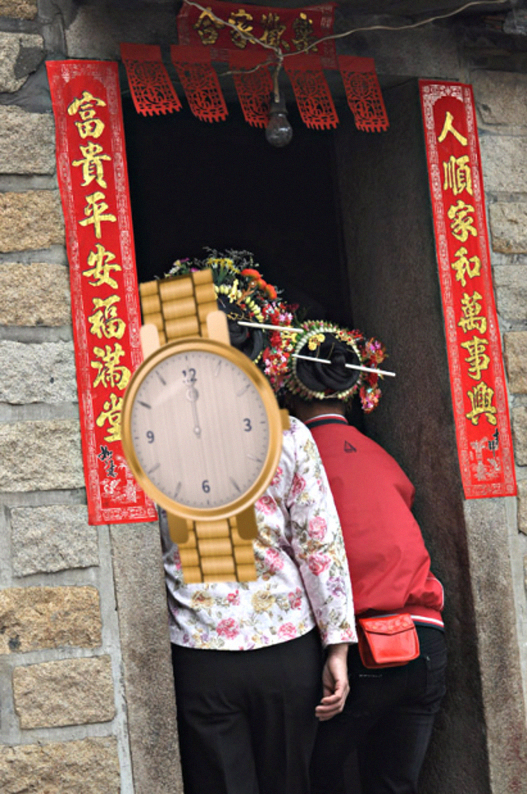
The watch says 12:00
